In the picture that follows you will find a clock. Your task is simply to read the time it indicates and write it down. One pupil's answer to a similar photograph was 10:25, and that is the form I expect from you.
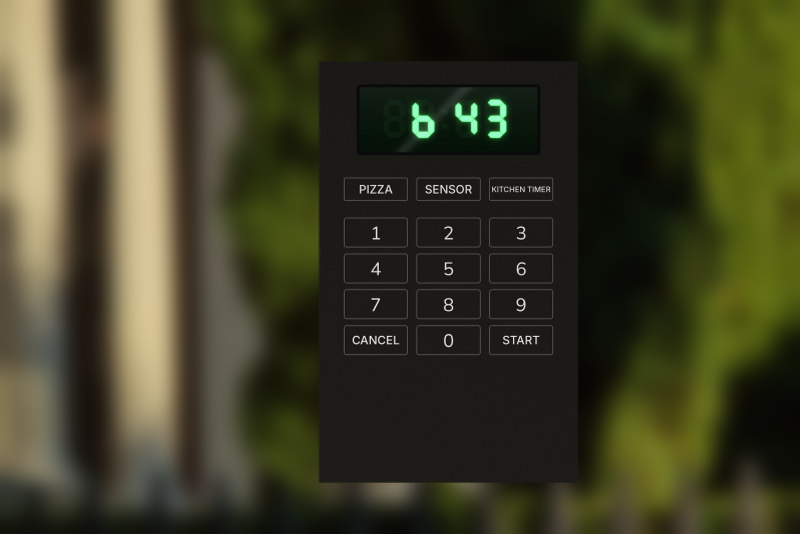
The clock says 6:43
